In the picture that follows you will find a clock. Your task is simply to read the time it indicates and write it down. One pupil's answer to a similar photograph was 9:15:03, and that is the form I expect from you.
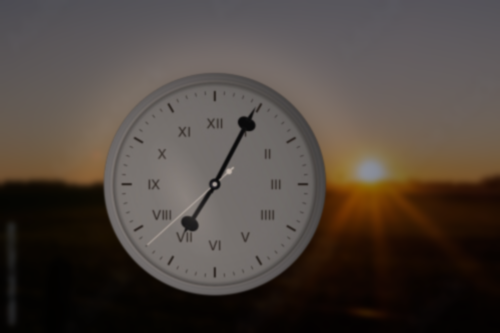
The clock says 7:04:38
